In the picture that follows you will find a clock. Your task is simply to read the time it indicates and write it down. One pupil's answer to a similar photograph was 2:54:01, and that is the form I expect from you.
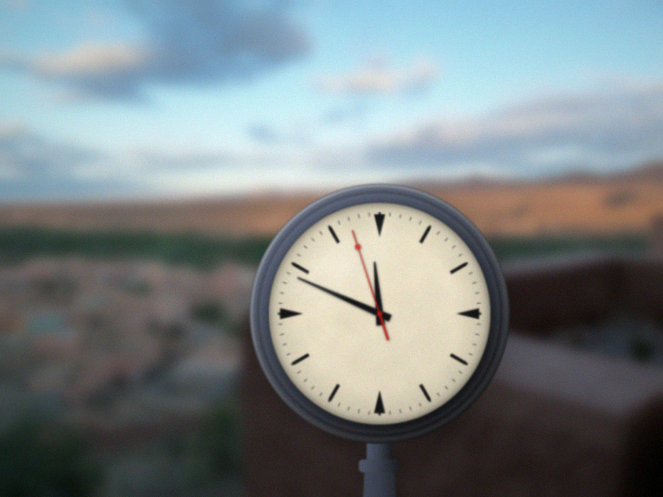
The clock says 11:48:57
